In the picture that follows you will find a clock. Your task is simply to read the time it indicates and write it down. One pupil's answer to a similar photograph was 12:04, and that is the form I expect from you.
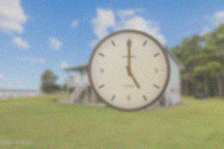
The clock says 5:00
